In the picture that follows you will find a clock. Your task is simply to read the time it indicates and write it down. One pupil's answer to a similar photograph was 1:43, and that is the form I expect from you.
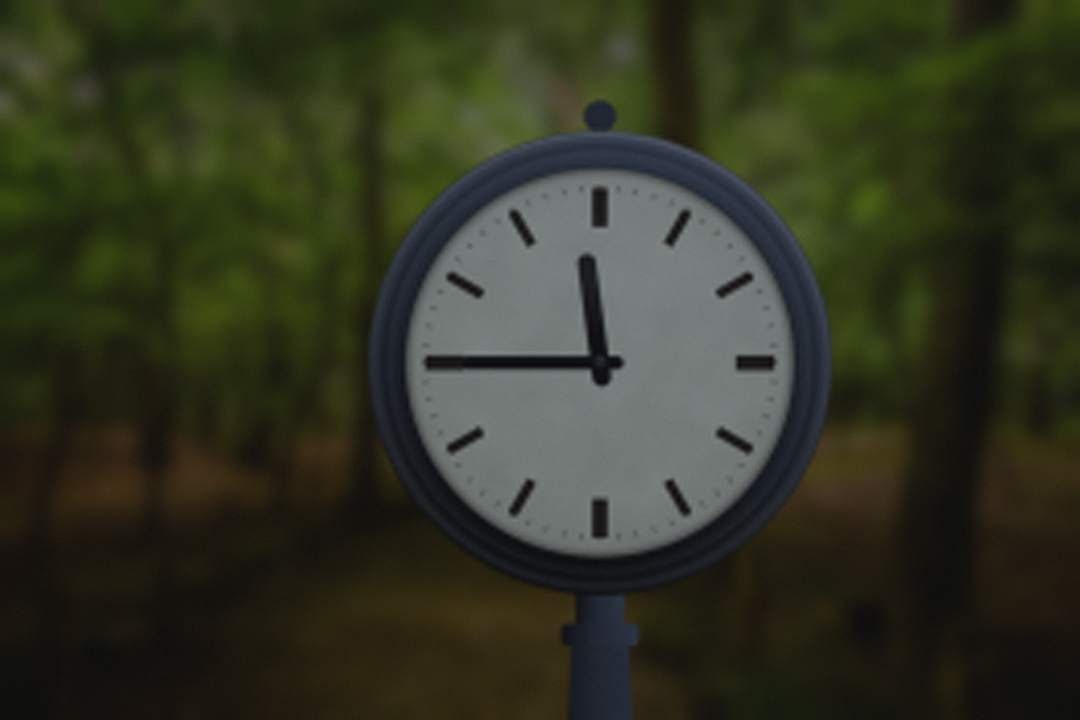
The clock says 11:45
